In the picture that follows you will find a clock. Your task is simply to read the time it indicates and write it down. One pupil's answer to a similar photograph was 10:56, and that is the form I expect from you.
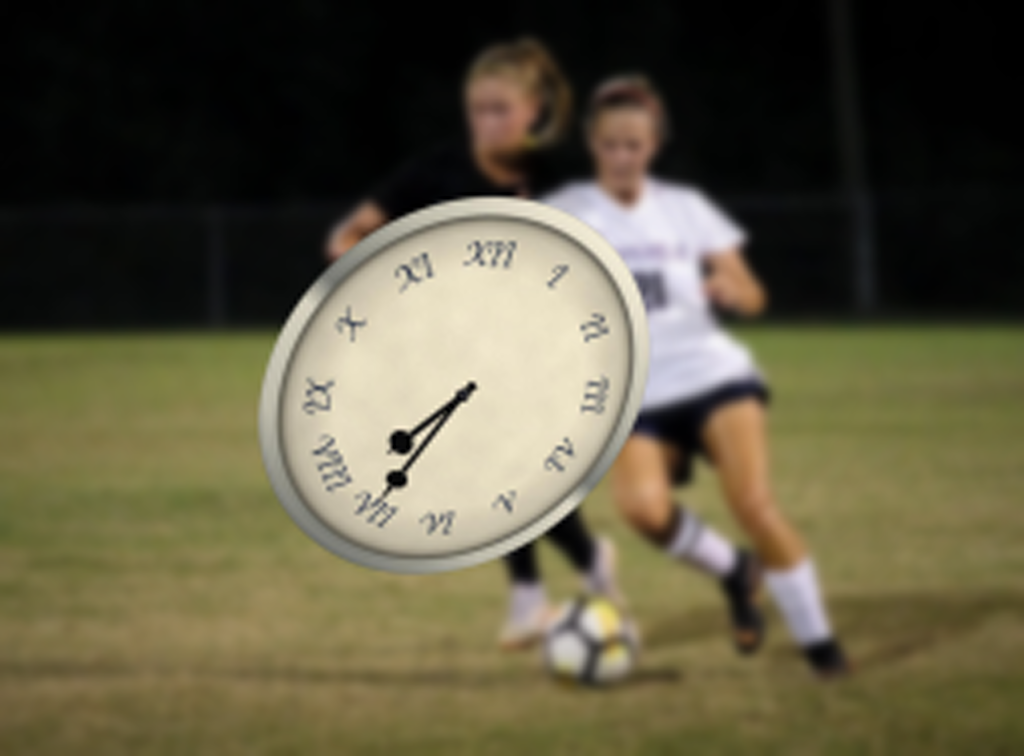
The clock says 7:35
